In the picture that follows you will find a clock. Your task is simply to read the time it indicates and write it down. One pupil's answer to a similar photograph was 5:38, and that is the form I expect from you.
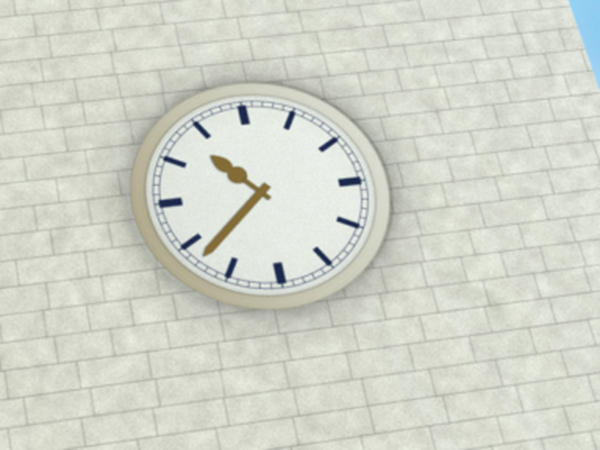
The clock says 10:38
